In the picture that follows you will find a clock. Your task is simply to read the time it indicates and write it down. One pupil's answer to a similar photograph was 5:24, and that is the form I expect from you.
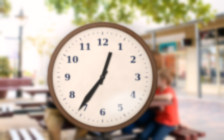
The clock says 12:36
